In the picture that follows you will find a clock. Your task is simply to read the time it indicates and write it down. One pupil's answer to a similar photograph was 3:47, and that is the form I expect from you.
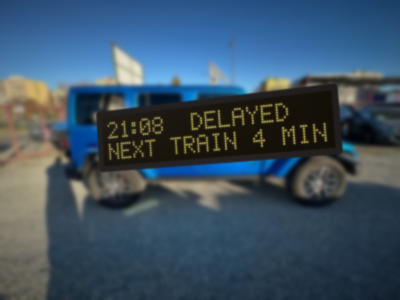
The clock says 21:08
